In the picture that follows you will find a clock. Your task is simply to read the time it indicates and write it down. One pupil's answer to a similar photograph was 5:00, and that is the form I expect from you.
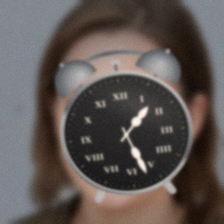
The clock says 1:27
